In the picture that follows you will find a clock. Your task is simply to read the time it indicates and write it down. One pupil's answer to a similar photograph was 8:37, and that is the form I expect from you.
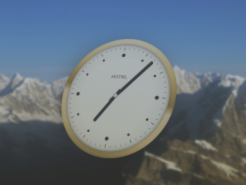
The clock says 7:07
